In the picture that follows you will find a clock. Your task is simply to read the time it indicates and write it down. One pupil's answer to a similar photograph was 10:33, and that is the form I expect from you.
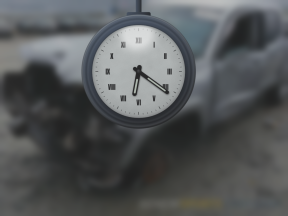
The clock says 6:21
